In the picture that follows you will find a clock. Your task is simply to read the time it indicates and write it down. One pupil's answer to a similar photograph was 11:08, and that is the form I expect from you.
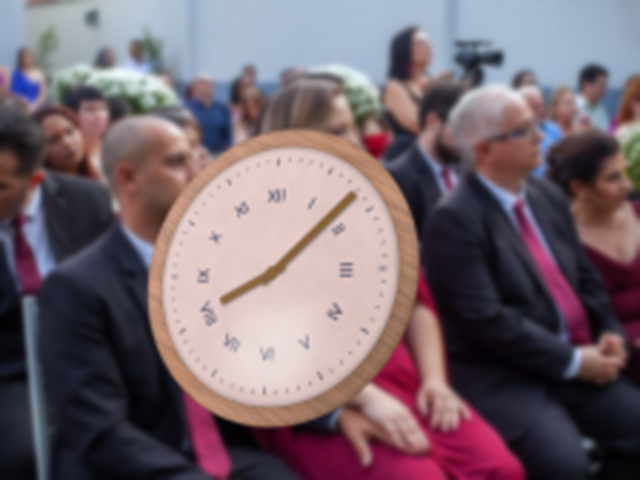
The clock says 8:08
